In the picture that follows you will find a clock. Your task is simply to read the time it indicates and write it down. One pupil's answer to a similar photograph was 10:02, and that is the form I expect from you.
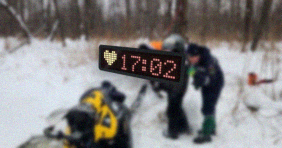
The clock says 17:02
